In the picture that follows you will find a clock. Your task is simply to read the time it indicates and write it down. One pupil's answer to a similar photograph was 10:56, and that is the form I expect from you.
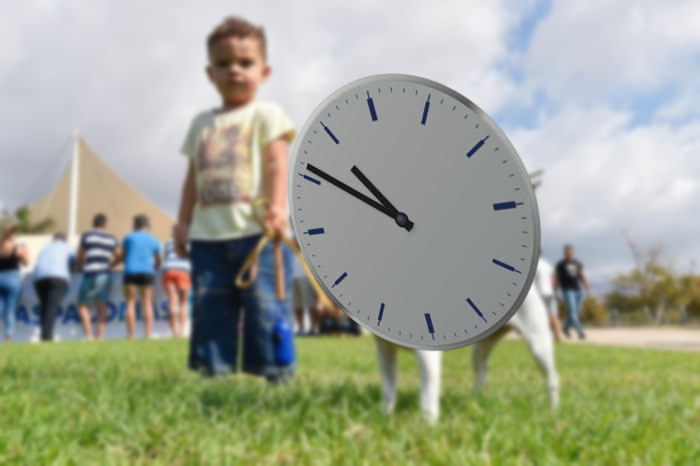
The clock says 10:51
